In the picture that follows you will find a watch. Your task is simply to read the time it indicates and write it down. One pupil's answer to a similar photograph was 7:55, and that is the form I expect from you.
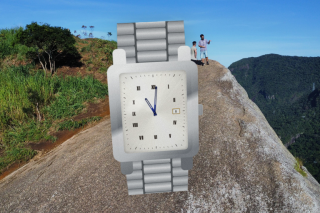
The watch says 11:01
